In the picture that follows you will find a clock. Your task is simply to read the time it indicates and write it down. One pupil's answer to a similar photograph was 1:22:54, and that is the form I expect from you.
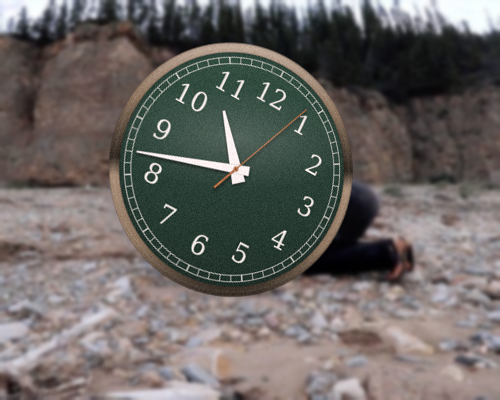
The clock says 10:42:04
